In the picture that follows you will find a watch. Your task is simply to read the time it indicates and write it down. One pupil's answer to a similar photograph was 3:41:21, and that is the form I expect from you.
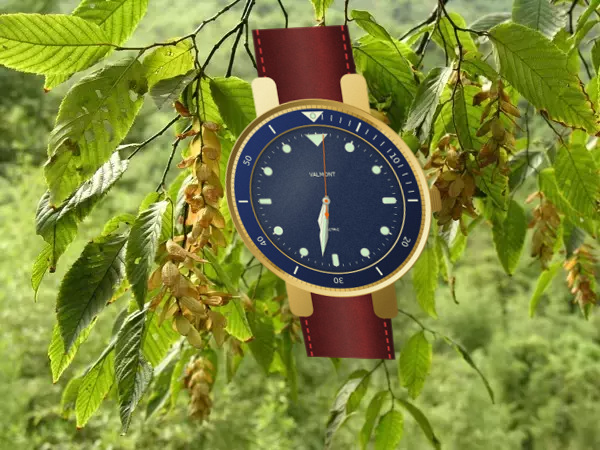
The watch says 6:32:01
